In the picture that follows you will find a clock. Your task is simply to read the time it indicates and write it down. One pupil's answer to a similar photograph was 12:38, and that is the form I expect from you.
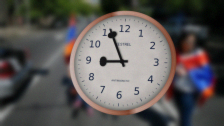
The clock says 8:56
